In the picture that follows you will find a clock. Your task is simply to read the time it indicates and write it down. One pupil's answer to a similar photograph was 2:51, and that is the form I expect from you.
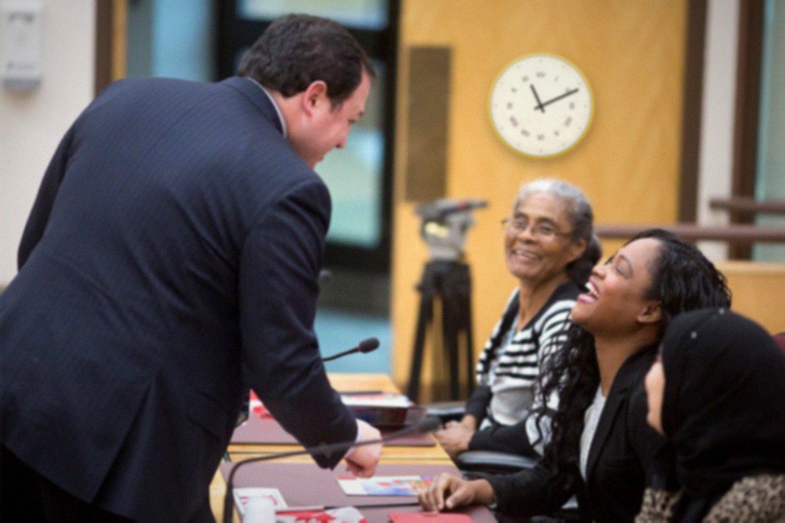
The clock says 11:11
